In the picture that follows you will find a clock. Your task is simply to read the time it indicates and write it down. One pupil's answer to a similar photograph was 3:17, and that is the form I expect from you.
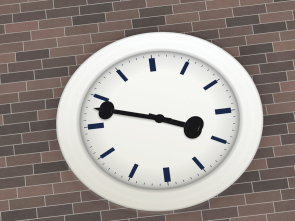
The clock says 3:48
